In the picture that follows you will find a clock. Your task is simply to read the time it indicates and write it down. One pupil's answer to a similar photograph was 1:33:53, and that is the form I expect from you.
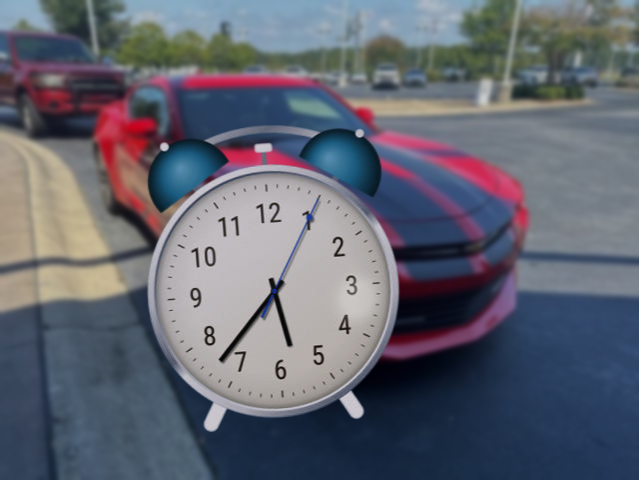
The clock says 5:37:05
